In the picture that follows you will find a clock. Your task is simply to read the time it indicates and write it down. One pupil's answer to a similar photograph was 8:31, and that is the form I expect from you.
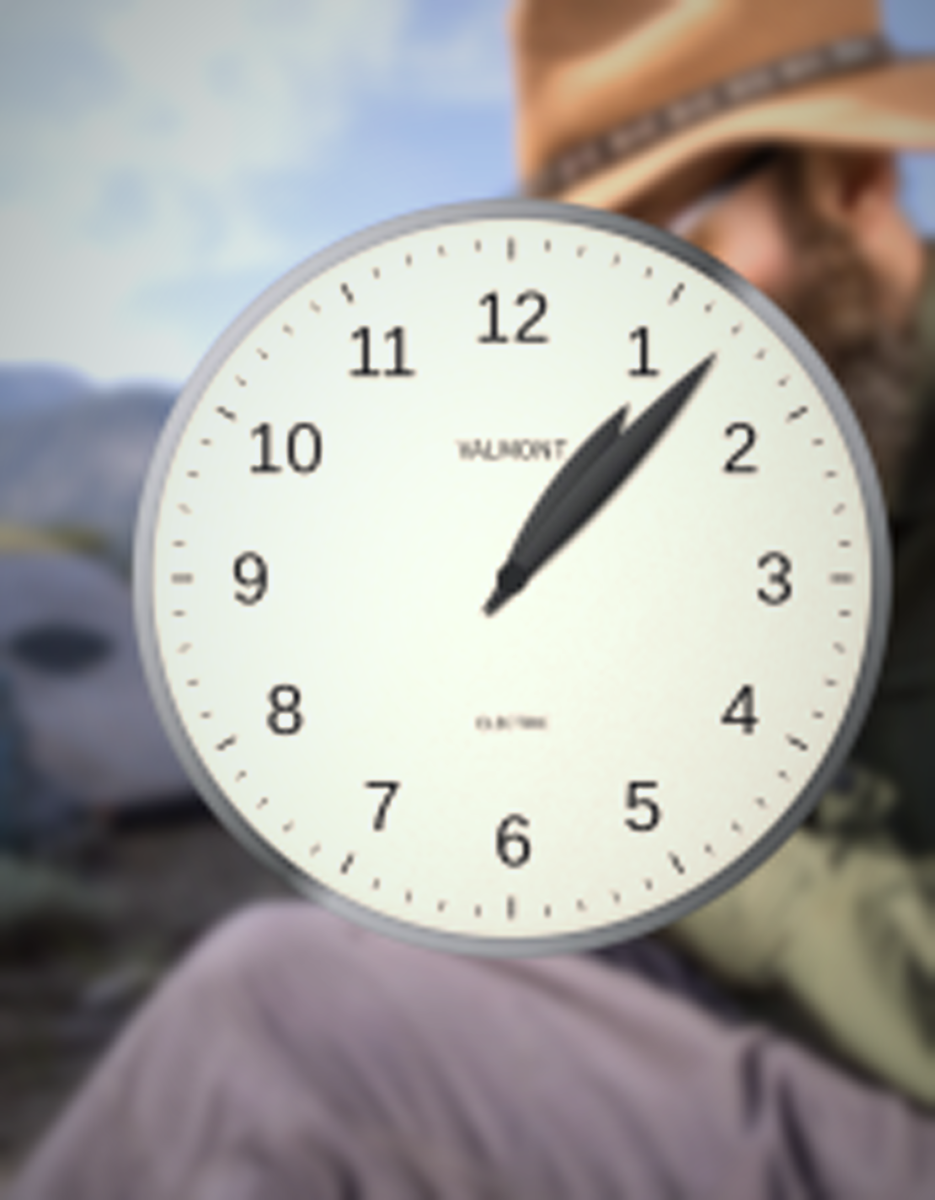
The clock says 1:07
